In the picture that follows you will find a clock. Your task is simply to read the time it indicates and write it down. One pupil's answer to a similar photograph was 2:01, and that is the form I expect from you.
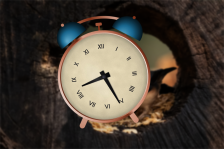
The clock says 8:26
